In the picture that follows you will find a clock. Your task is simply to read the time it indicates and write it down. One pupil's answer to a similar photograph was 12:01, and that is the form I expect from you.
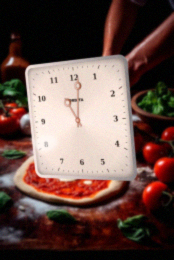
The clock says 11:01
